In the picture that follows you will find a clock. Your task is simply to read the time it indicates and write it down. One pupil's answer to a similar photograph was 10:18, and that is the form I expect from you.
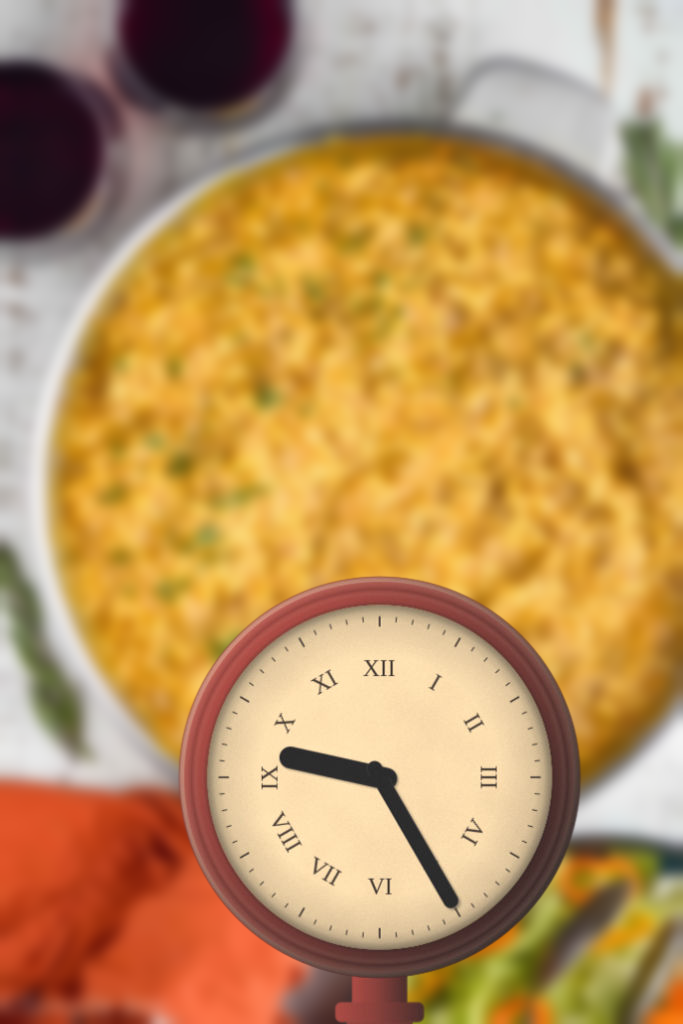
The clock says 9:25
